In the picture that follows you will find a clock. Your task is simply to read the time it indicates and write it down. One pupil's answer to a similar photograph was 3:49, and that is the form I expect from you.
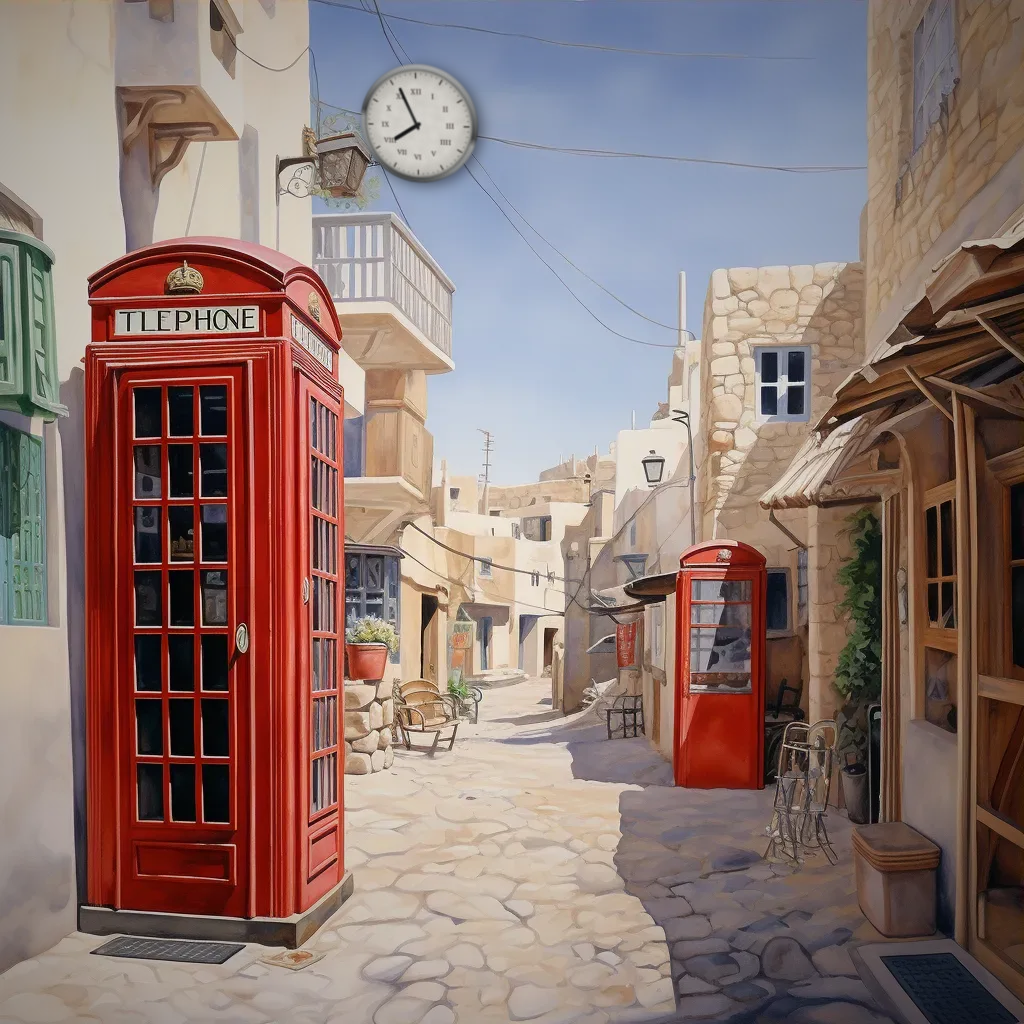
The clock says 7:56
